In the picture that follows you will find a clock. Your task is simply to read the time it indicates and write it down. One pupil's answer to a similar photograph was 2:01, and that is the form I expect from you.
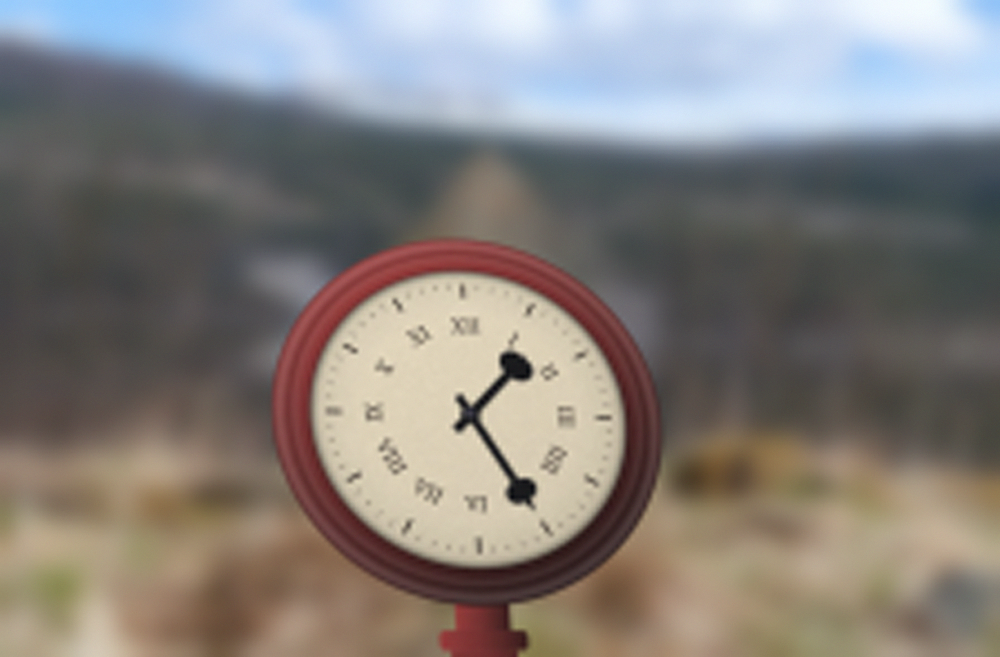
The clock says 1:25
